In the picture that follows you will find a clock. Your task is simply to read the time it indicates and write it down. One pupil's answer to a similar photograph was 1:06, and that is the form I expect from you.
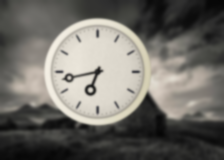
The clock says 6:43
